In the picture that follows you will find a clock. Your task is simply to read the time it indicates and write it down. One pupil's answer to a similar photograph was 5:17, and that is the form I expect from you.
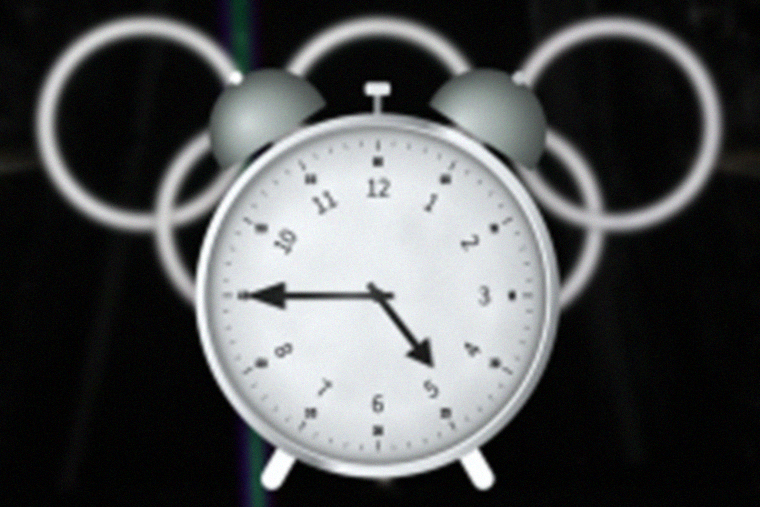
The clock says 4:45
